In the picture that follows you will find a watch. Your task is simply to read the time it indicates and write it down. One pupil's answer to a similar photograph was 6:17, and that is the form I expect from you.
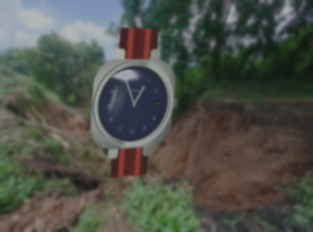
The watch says 12:56
